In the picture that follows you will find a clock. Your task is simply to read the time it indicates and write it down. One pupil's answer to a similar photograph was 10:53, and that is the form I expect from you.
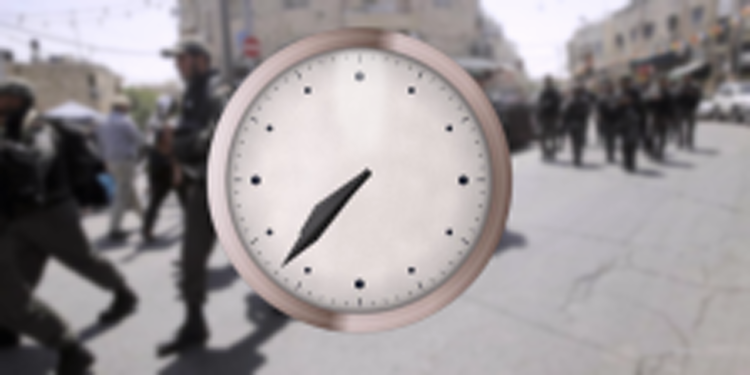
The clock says 7:37
